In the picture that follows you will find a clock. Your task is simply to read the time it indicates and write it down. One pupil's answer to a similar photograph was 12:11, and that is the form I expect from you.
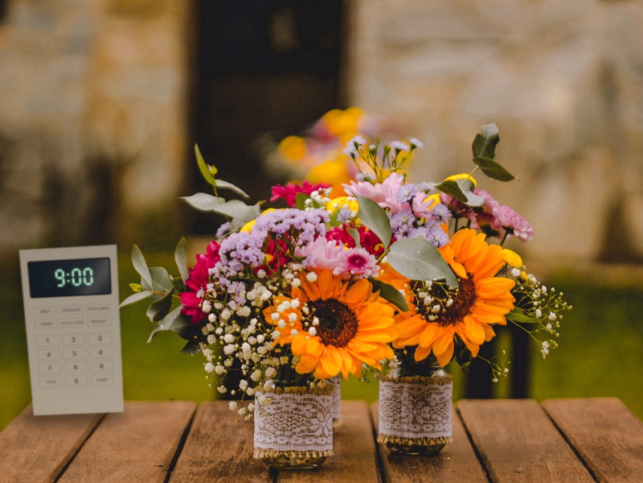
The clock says 9:00
